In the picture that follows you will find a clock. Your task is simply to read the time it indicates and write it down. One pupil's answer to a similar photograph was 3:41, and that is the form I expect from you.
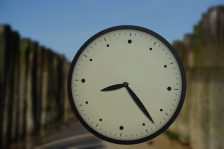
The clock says 8:23
